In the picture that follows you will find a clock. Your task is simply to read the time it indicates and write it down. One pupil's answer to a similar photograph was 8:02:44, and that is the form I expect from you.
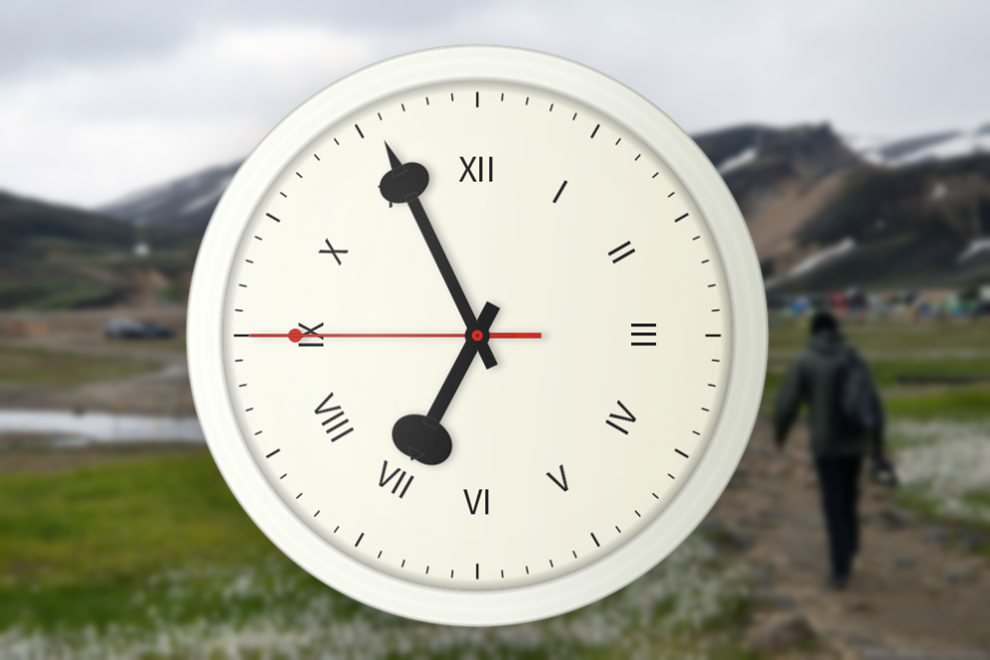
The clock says 6:55:45
